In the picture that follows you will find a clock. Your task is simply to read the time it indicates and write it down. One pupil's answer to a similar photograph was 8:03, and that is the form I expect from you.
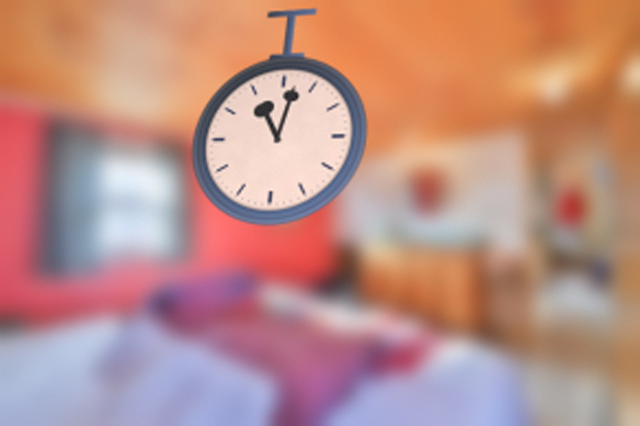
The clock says 11:02
